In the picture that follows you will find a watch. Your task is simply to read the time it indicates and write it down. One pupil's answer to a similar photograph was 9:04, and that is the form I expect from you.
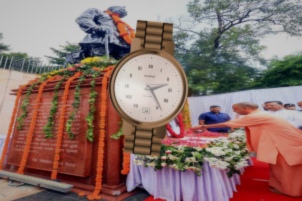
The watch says 2:24
